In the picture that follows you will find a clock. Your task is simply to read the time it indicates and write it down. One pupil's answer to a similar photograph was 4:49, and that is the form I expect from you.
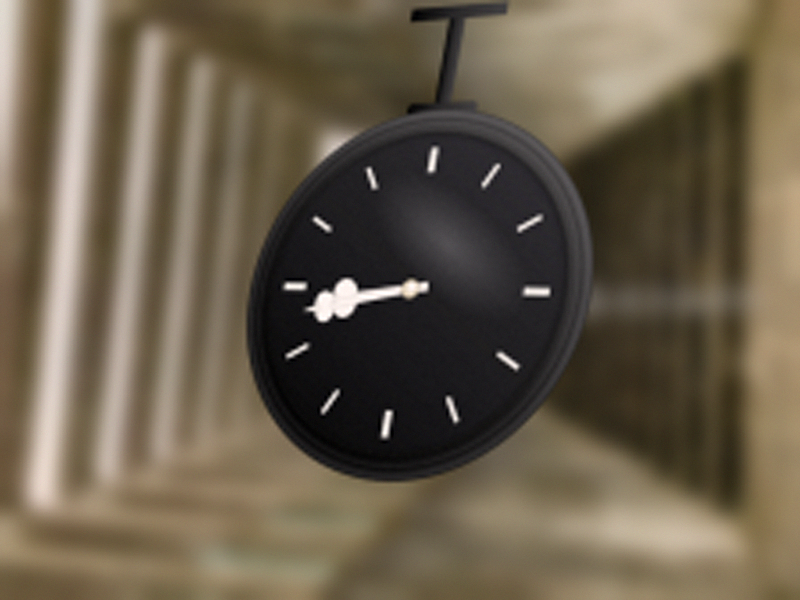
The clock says 8:43
